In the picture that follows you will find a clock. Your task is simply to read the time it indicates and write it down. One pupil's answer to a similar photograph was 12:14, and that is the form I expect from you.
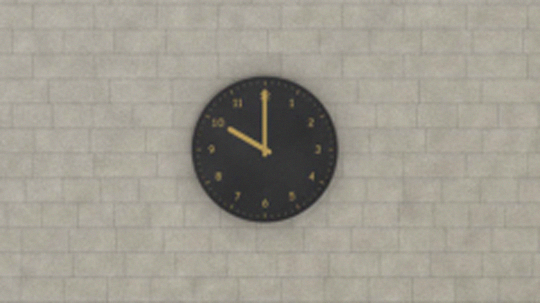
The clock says 10:00
